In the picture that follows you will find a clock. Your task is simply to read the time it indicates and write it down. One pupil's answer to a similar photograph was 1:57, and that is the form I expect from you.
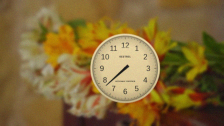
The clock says 7:38
